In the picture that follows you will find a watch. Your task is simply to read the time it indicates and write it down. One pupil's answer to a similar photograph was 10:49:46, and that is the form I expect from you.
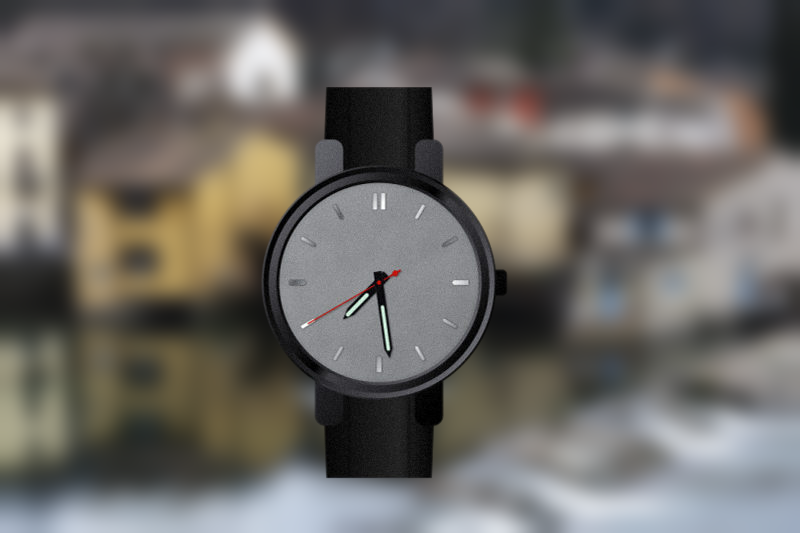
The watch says 7:28:40
